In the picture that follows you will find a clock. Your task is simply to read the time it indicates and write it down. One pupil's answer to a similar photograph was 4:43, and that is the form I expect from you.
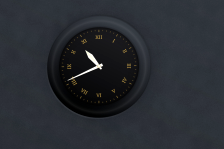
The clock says 10:41
